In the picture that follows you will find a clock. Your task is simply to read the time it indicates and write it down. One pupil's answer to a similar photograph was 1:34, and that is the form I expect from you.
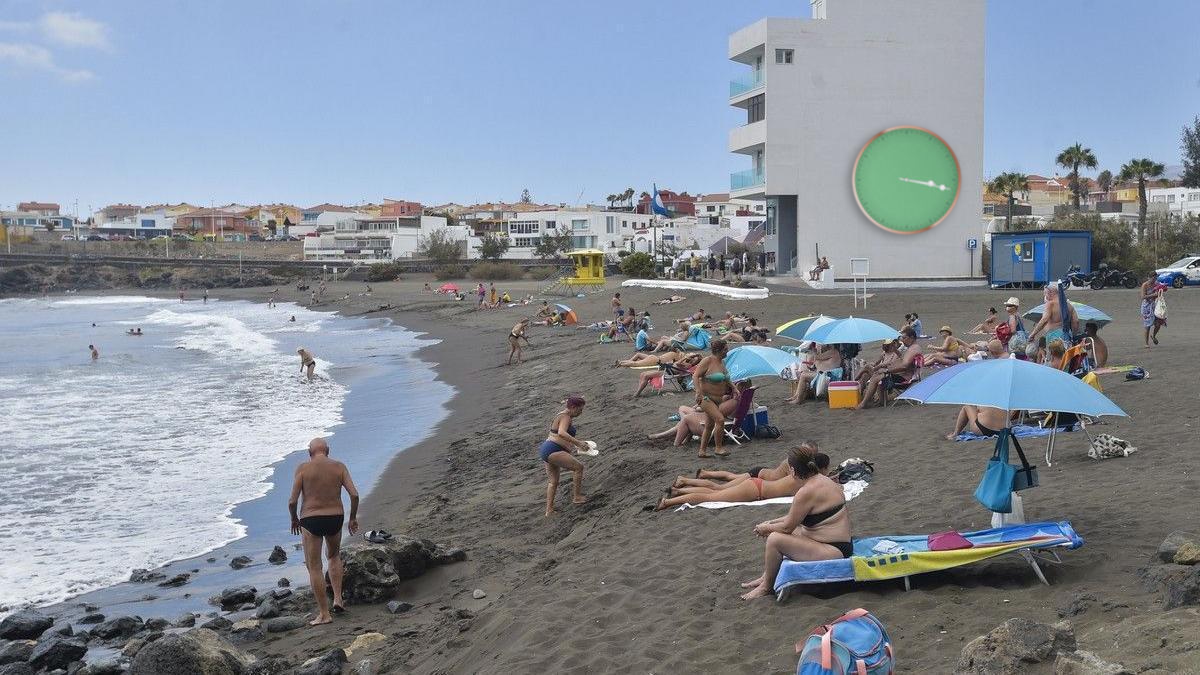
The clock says 3:17
